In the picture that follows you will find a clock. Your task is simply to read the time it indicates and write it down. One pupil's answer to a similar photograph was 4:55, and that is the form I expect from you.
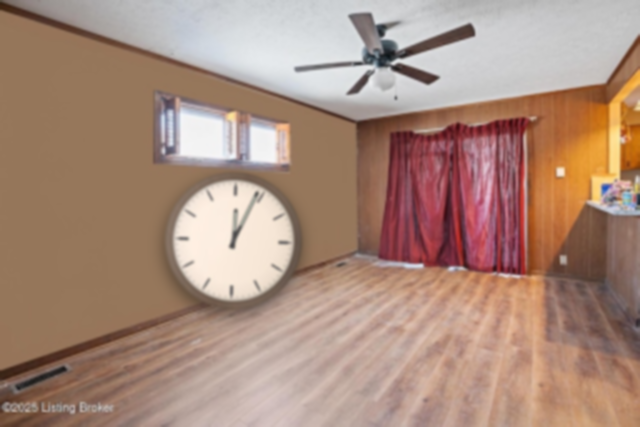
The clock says 12:04
